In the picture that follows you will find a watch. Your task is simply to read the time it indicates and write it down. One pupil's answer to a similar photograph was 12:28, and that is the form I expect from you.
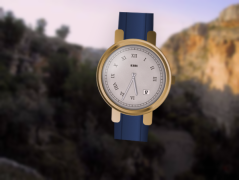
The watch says 5:34
